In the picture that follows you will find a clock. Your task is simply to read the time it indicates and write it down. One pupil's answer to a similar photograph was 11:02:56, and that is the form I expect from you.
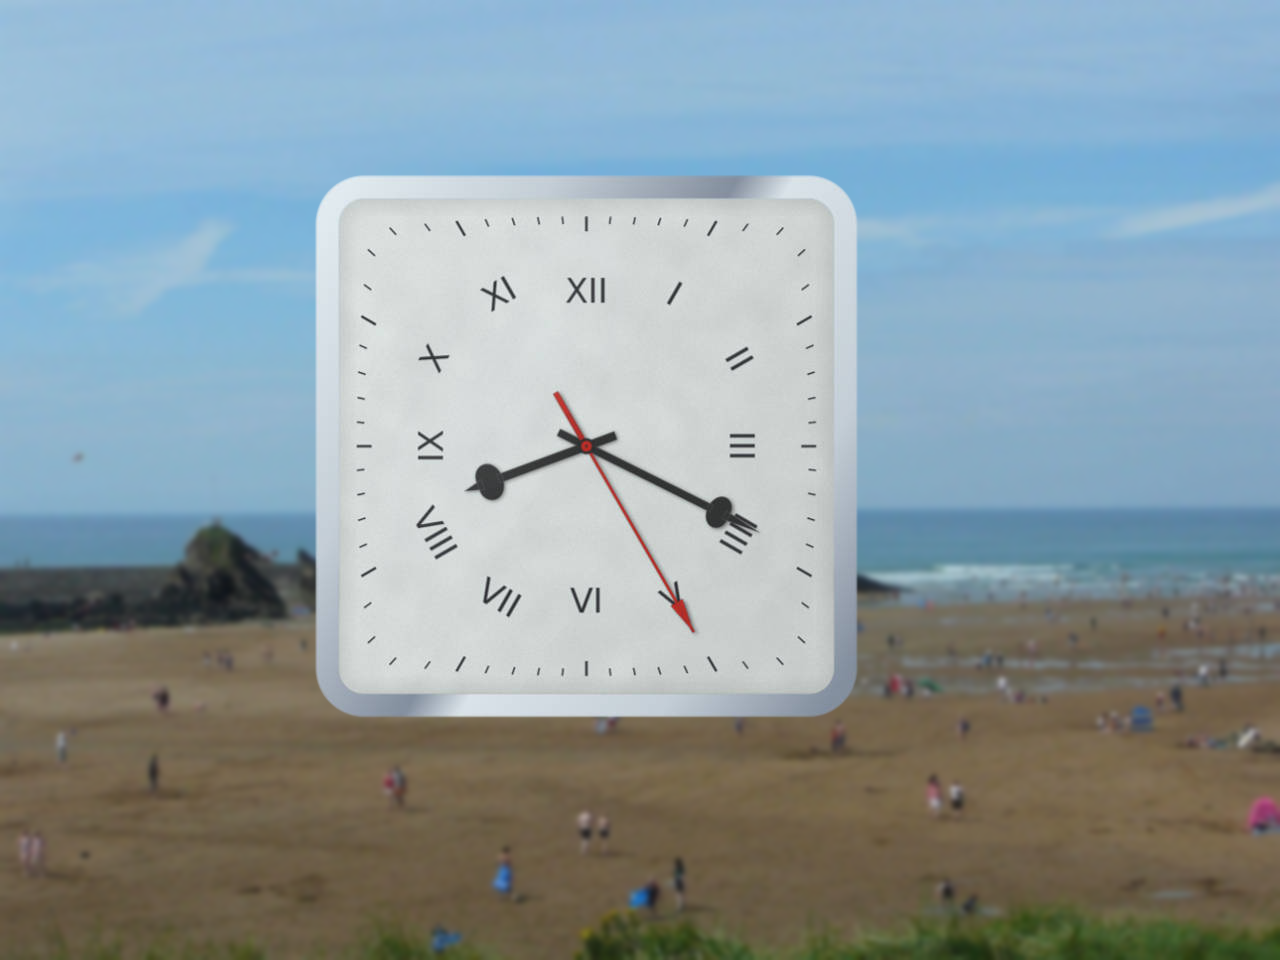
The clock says 8:19:25
